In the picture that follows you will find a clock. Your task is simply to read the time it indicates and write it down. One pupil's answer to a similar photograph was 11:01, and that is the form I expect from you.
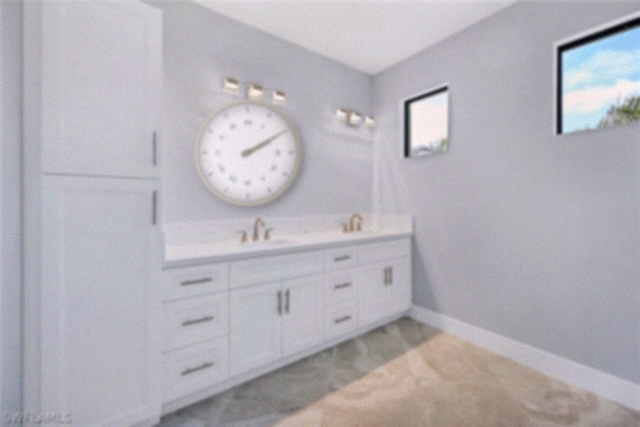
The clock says 2:10
